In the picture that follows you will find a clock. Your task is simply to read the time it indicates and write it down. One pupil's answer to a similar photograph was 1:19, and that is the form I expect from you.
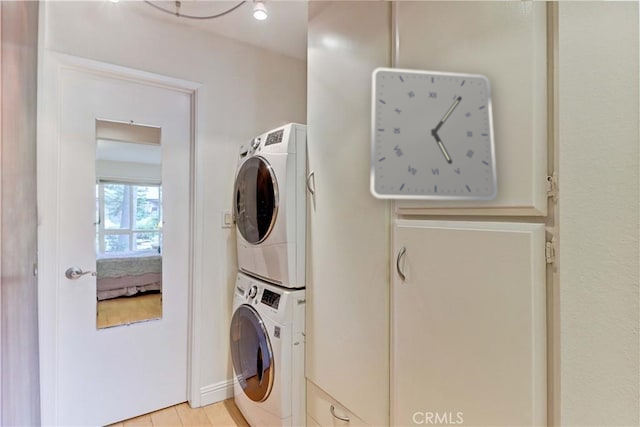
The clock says 5:06
